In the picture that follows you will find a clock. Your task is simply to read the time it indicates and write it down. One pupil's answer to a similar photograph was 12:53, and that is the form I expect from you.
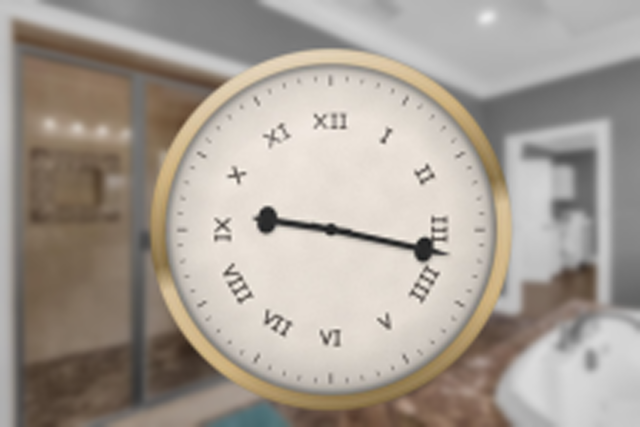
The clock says 9:17
